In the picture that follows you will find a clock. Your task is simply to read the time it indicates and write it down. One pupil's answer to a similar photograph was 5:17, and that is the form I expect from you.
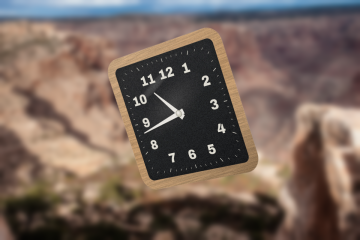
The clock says 10:43
